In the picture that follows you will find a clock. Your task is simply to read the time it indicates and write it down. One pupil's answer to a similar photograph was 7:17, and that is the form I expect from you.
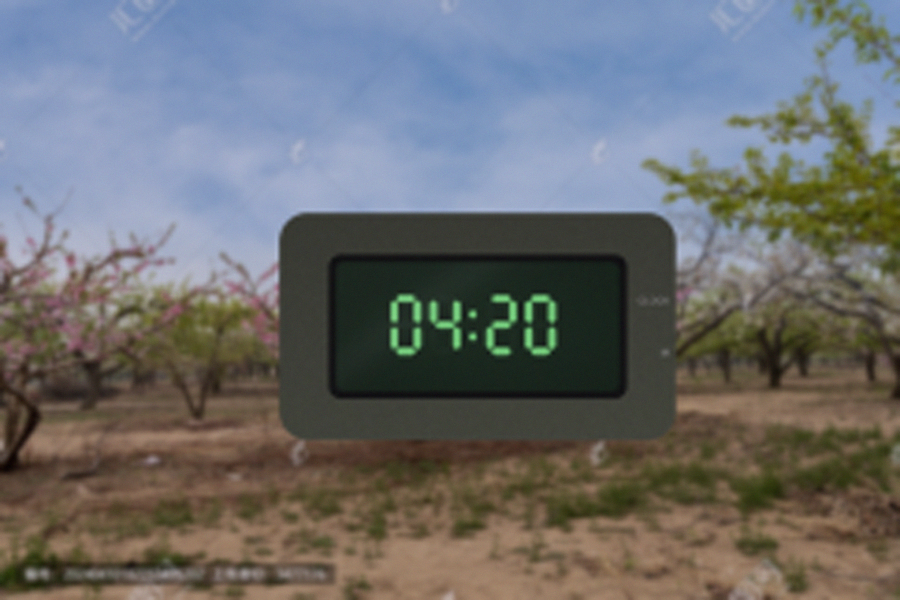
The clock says 4:20
